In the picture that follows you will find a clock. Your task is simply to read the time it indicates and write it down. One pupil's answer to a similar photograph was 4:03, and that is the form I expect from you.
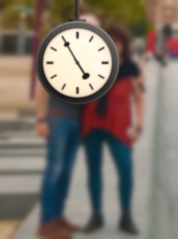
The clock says 4:55
